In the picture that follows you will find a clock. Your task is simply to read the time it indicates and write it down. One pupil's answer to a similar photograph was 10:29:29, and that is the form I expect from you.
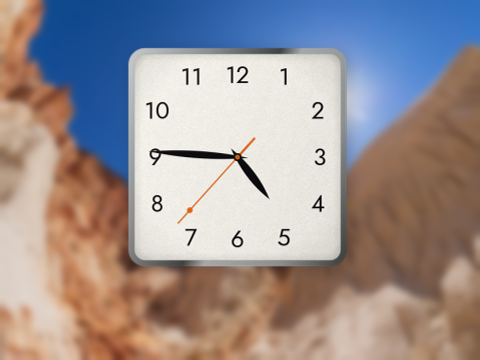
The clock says 4:45:37
